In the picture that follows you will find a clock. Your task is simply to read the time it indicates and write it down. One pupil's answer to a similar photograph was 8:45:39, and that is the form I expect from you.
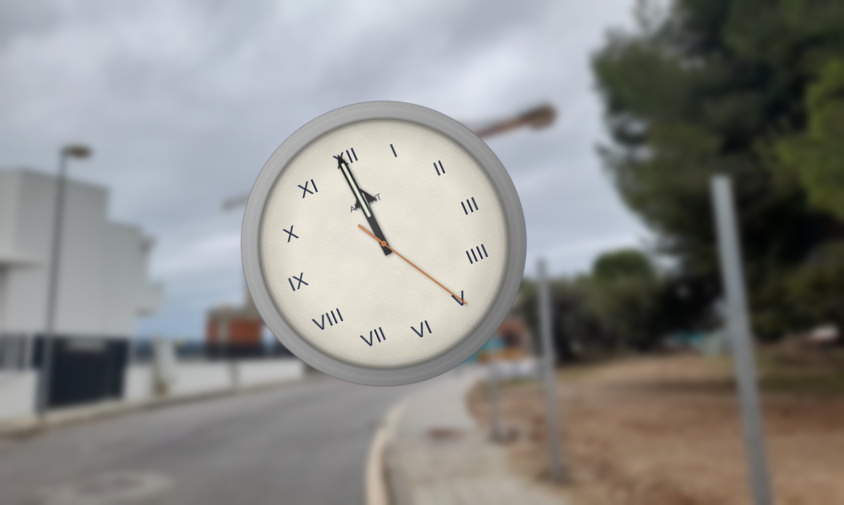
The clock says 11:59:25
